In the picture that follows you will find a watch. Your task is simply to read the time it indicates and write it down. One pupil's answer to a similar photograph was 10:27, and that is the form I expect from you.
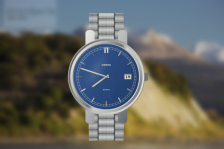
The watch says 7:48
